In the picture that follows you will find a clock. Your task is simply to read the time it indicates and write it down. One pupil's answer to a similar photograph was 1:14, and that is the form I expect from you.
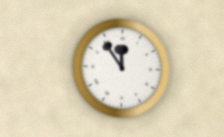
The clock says 11:54
